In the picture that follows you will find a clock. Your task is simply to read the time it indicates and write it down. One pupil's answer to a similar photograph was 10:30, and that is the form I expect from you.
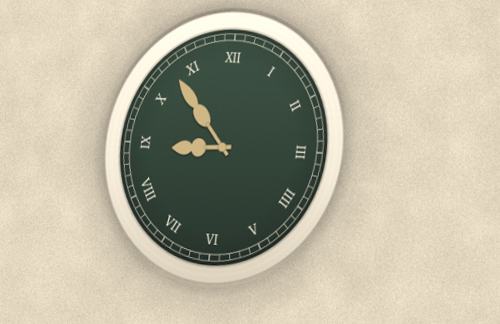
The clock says 8:53
